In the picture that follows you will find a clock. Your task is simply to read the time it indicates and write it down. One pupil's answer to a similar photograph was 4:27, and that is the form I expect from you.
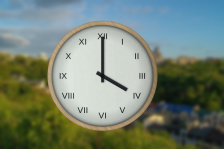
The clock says 4:00
